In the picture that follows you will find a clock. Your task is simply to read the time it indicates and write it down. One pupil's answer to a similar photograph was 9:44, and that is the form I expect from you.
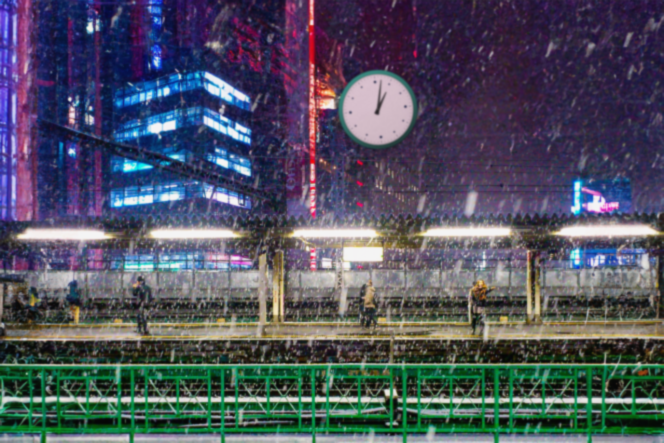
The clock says 1:02
